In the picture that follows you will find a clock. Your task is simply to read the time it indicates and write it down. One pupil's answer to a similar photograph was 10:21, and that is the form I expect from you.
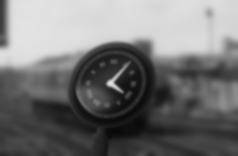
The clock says 4:06
